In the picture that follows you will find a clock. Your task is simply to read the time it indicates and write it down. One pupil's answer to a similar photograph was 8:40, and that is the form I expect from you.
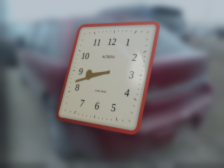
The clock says 8:42
